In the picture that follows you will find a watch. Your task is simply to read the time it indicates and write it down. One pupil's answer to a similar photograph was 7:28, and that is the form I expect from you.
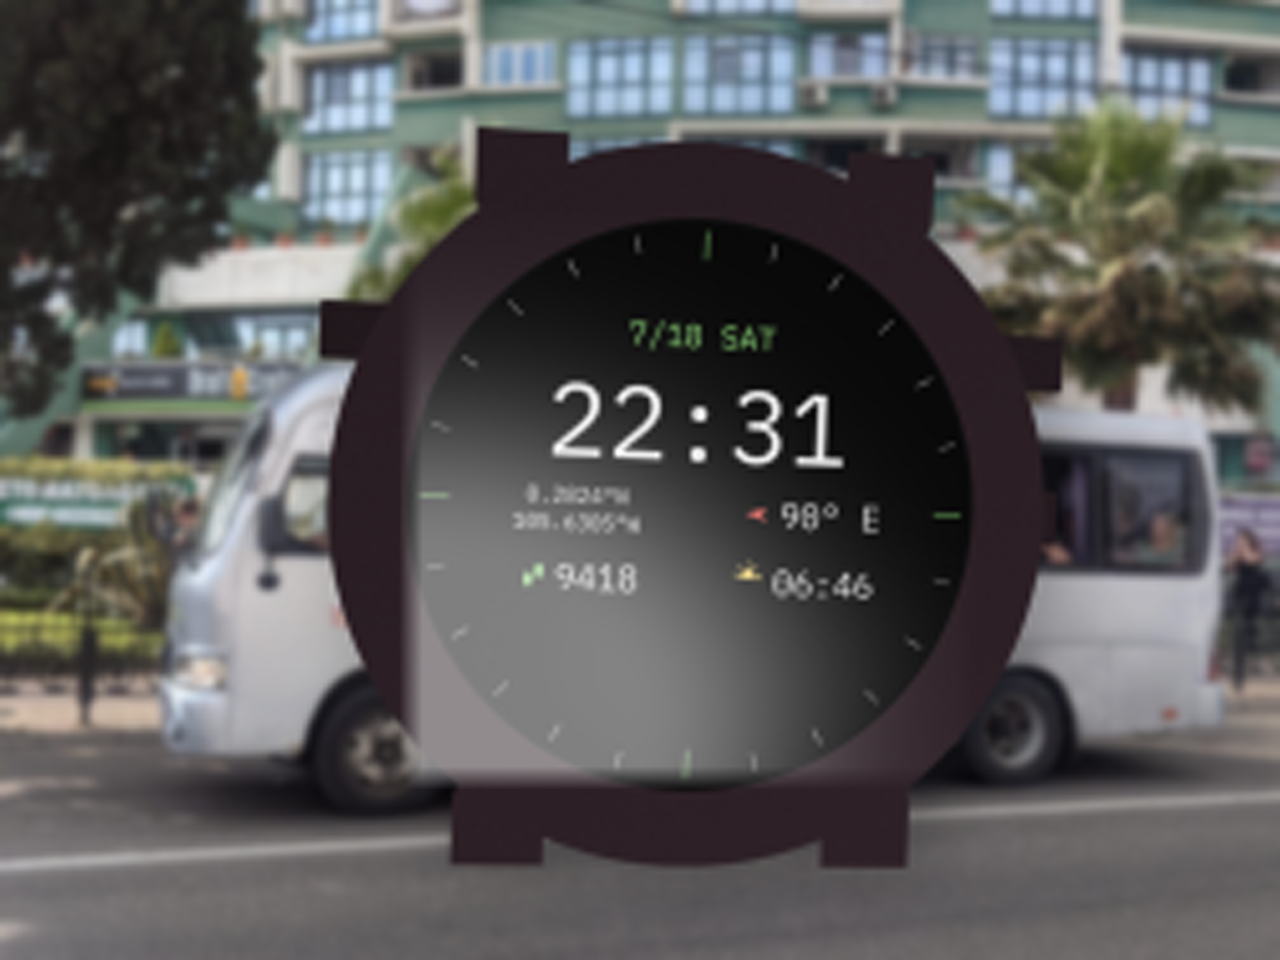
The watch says 22:31
